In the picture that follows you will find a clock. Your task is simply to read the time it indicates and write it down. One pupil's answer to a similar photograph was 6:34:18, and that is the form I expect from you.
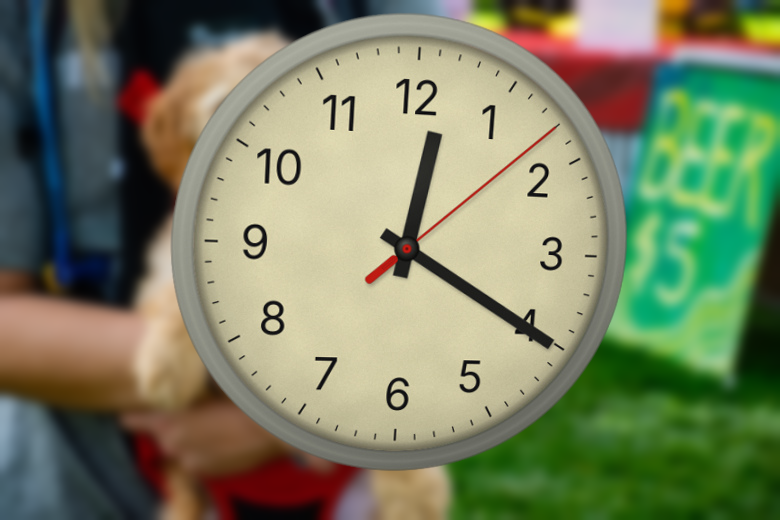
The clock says 12:20:08
